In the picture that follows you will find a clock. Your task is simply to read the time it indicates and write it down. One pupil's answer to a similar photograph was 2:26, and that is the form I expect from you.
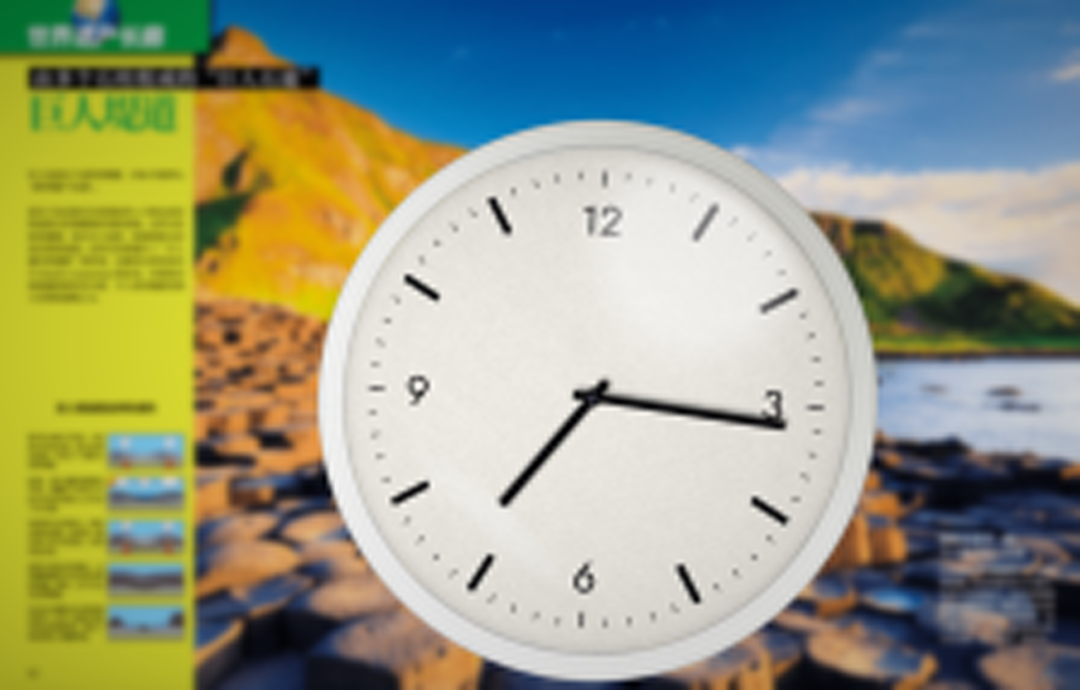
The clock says 7:16
